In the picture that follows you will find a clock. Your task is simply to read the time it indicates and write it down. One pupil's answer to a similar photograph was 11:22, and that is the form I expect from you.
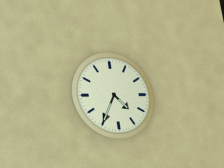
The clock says 4:35
